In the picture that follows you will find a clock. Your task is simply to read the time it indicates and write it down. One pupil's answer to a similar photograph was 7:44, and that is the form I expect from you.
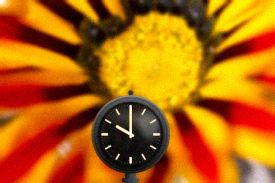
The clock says 10:00
